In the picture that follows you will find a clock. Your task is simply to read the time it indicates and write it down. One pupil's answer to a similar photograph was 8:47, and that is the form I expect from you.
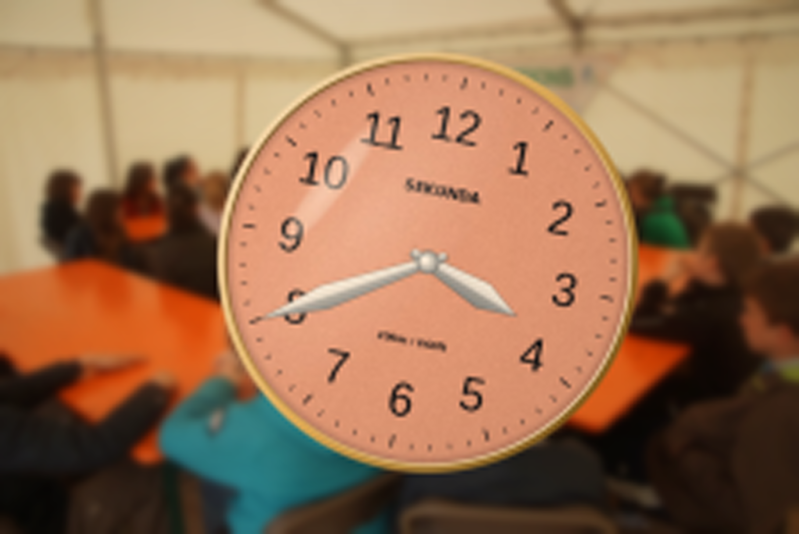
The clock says 3:40
